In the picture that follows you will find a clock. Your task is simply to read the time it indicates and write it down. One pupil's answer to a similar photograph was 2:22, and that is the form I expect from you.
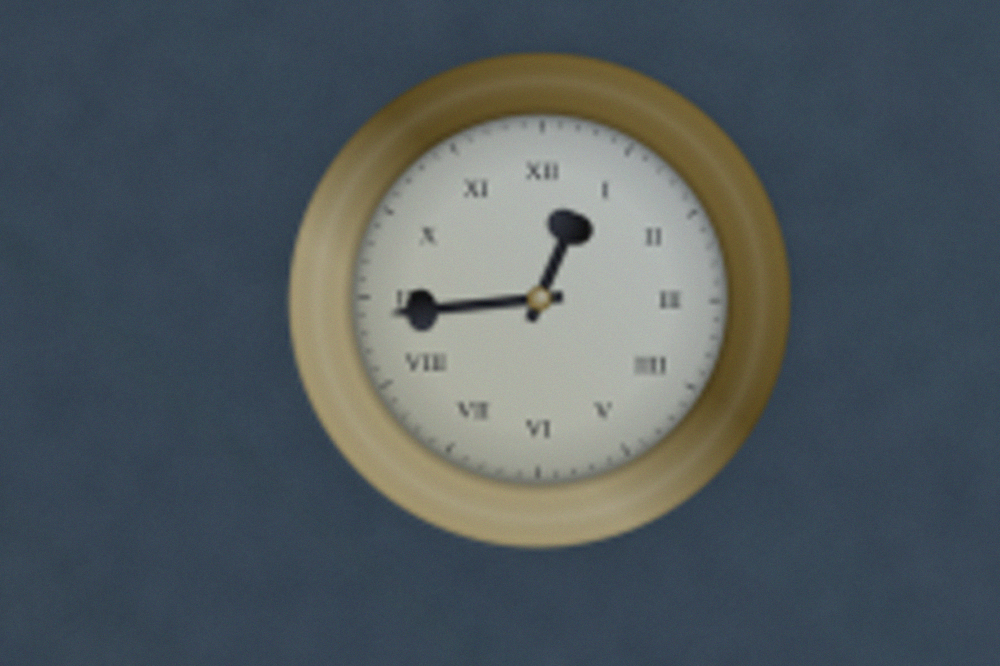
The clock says 12:44
